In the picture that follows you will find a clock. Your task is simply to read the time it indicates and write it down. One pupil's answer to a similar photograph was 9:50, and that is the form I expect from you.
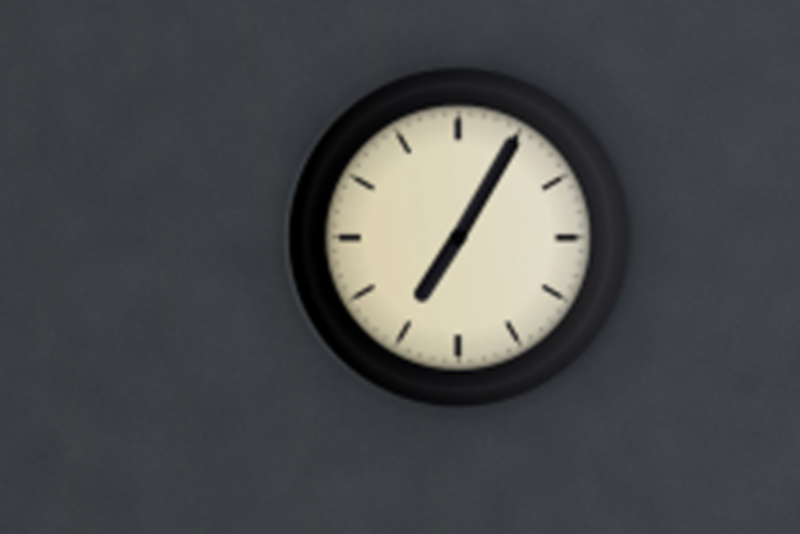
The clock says 7:05
